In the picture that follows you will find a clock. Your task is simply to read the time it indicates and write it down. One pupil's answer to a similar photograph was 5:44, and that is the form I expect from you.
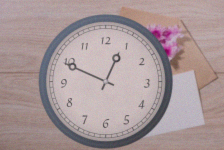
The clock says 12:49
